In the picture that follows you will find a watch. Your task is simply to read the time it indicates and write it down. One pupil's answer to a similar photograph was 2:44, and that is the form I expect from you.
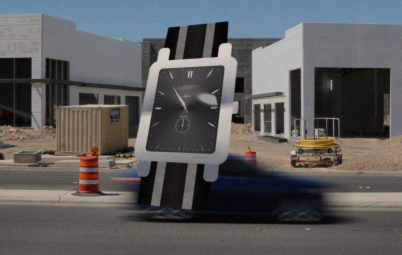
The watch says 10:54
